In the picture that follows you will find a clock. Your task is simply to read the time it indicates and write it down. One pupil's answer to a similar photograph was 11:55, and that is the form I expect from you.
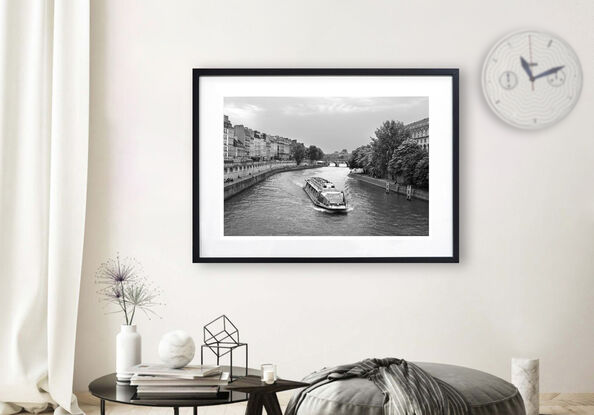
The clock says 11:12
